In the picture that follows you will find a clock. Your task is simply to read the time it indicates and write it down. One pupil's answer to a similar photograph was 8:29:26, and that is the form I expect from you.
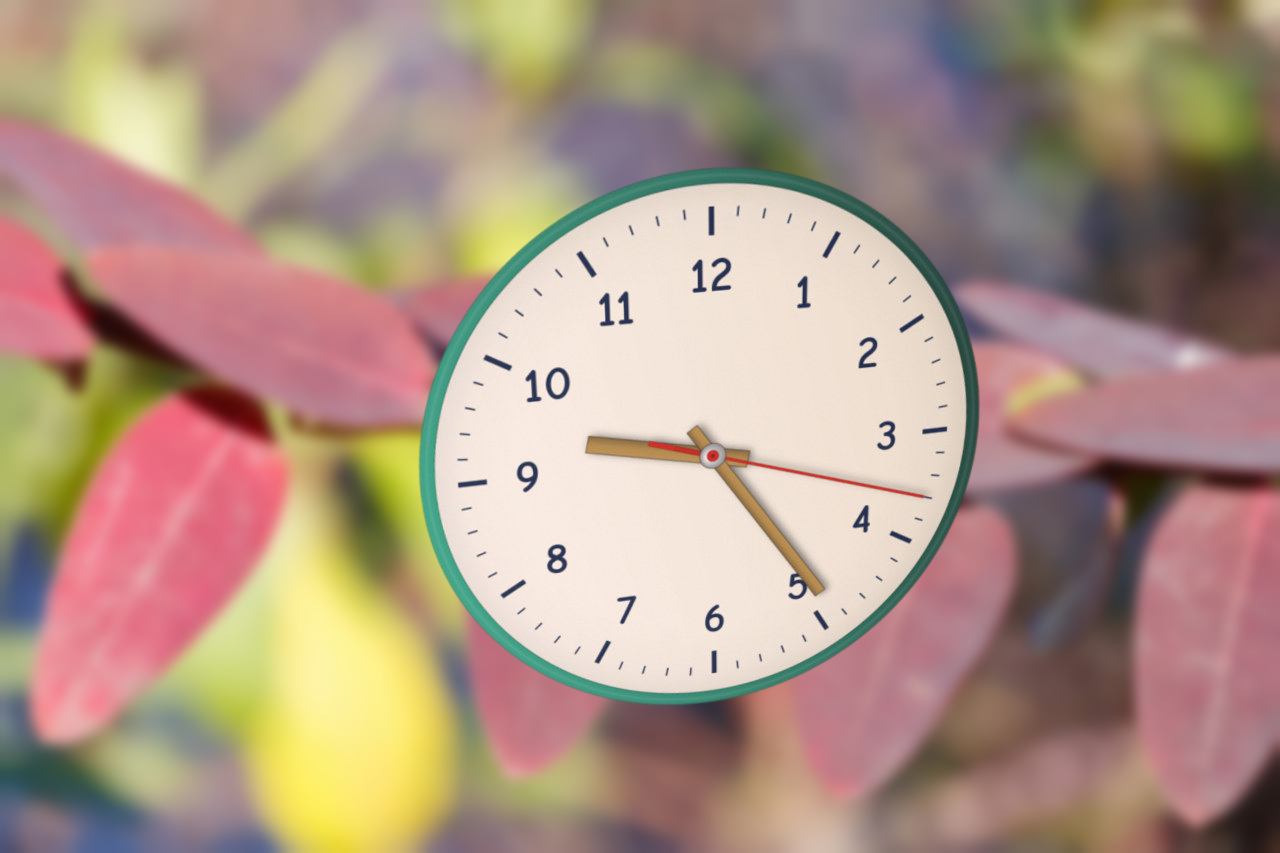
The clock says 9:24:18
